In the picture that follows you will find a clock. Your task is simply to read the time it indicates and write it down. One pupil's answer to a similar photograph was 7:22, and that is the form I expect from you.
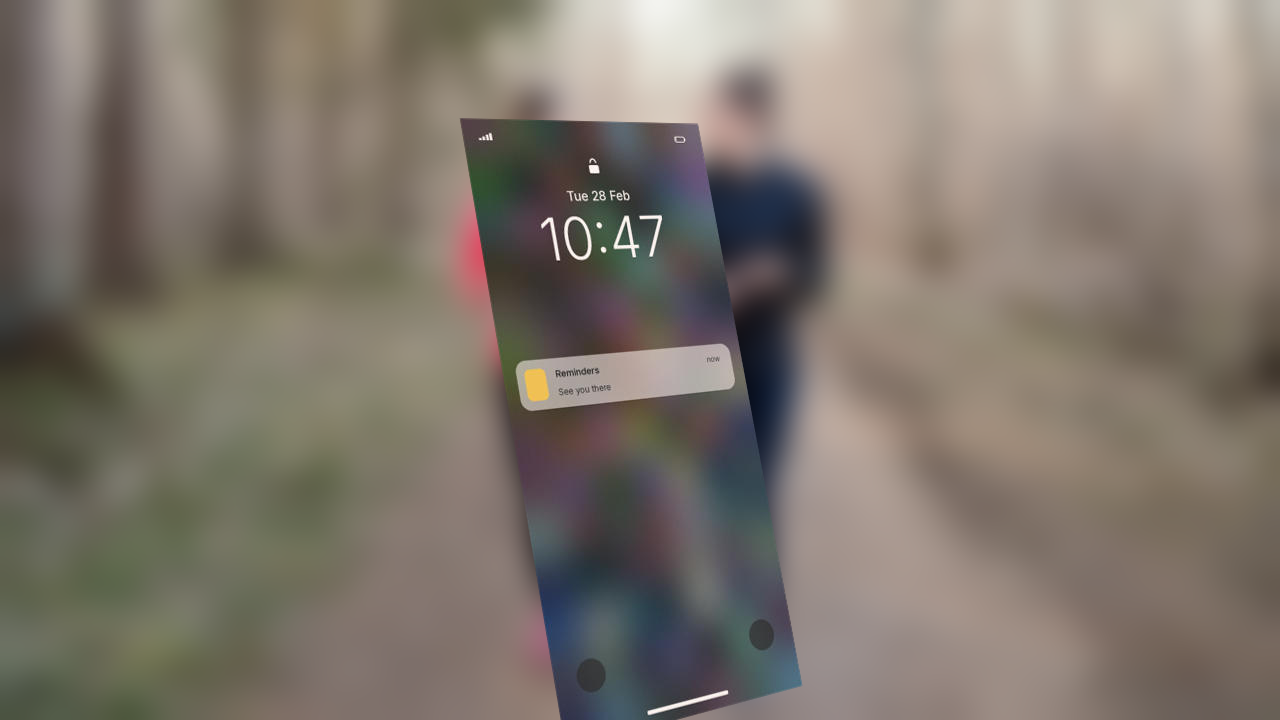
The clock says 10:47
